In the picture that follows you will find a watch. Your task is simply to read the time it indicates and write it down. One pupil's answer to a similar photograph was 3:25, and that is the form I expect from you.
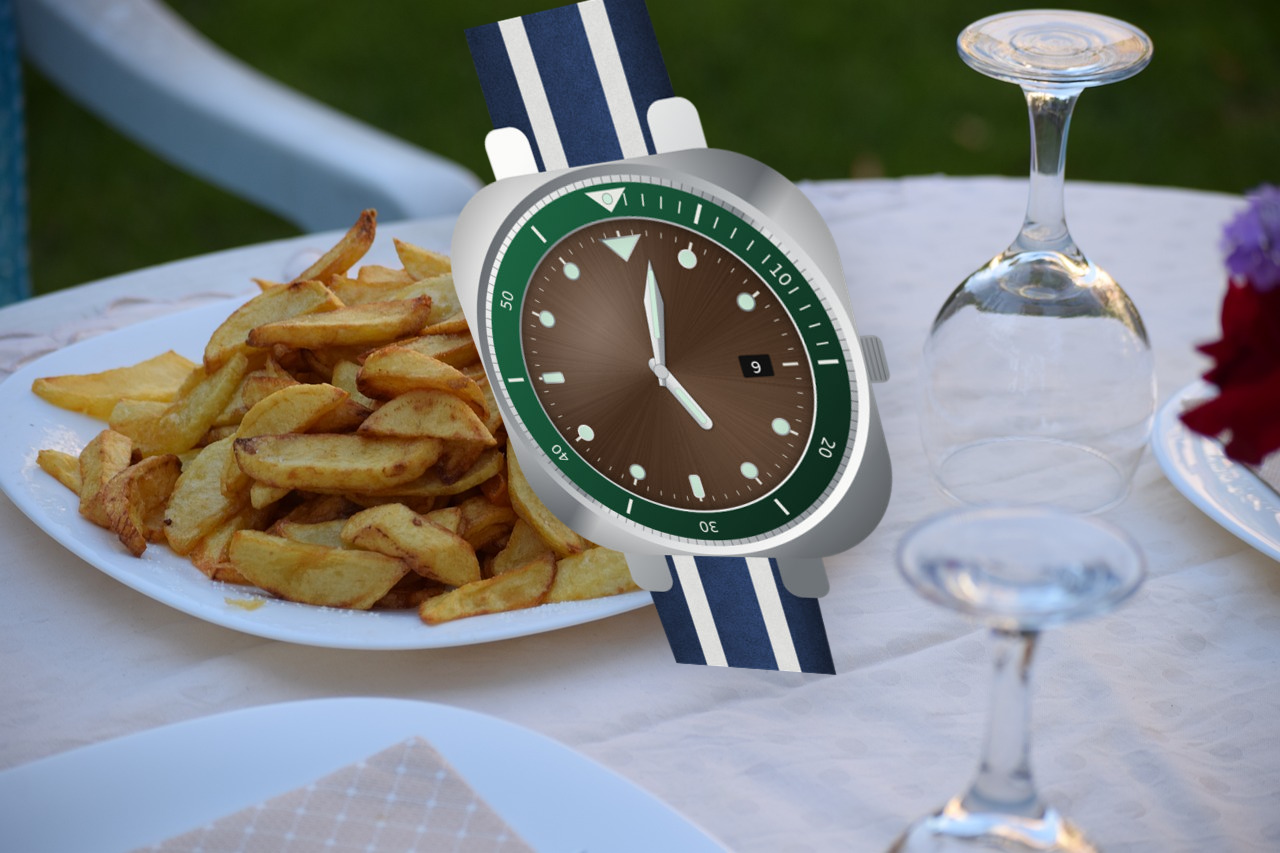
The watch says 5:02
